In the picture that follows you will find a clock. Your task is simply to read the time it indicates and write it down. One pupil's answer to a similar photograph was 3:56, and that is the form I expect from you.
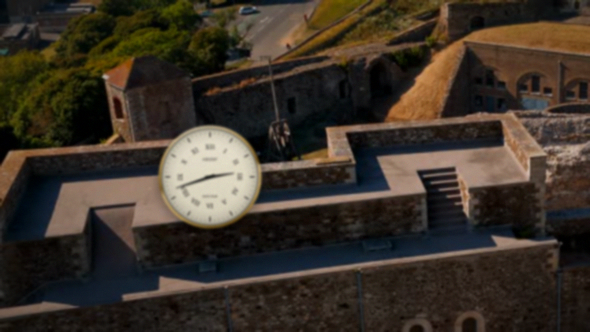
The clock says 2:42
